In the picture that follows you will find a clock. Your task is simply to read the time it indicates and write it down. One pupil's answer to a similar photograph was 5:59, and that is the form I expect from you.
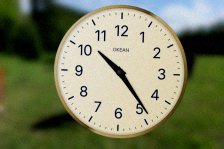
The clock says 10:24
